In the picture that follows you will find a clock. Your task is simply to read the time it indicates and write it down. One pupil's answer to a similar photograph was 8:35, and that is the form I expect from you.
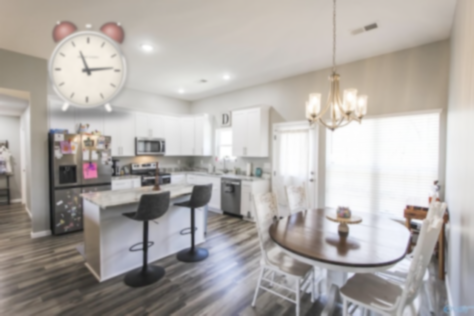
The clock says 11:14
